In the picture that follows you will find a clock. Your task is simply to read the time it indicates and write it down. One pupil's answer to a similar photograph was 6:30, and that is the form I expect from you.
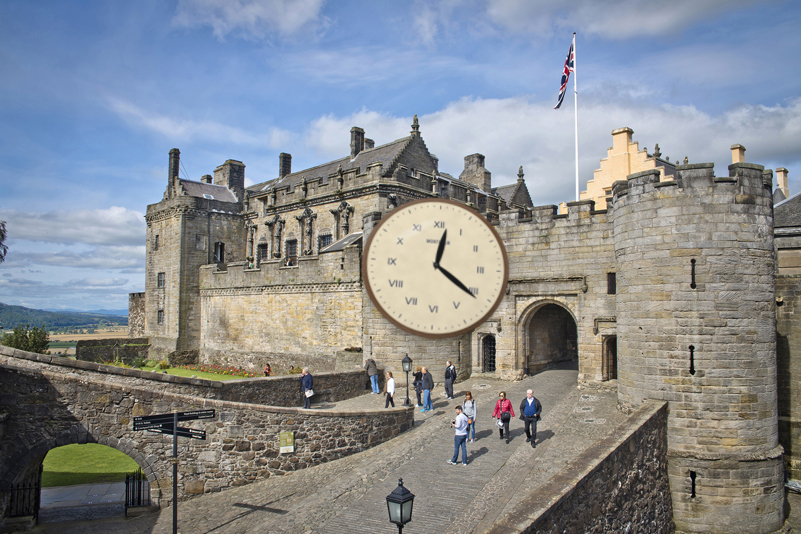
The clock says 12:21
